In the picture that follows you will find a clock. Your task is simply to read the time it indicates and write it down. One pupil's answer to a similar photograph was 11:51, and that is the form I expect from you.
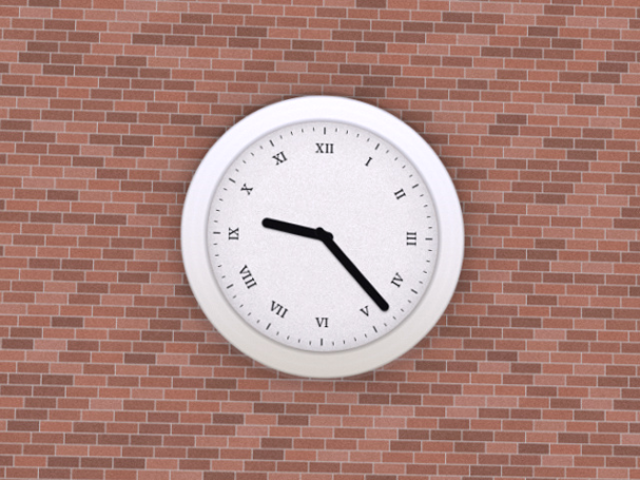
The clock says 9:23
